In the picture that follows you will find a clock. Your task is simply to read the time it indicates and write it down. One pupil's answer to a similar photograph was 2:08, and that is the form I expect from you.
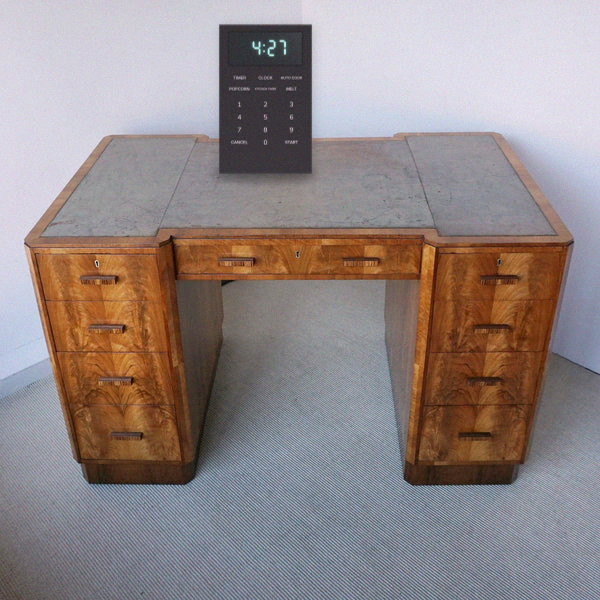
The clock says 4:27
